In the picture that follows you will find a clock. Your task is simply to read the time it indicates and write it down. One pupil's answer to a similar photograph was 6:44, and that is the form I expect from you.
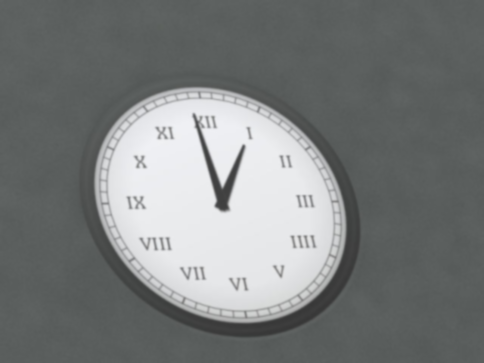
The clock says 12:59
